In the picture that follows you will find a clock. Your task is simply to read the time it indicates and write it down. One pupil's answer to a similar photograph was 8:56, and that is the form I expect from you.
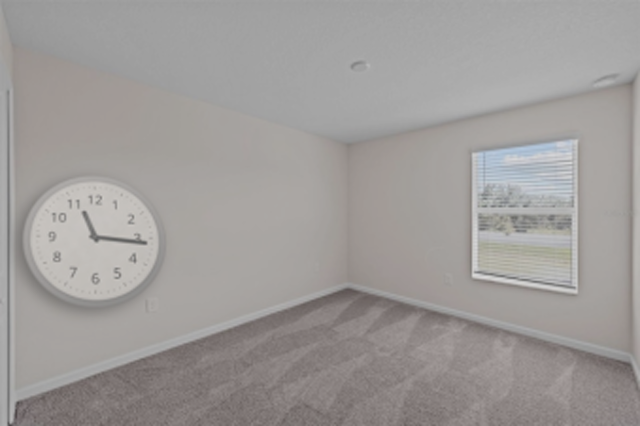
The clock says 11:16
